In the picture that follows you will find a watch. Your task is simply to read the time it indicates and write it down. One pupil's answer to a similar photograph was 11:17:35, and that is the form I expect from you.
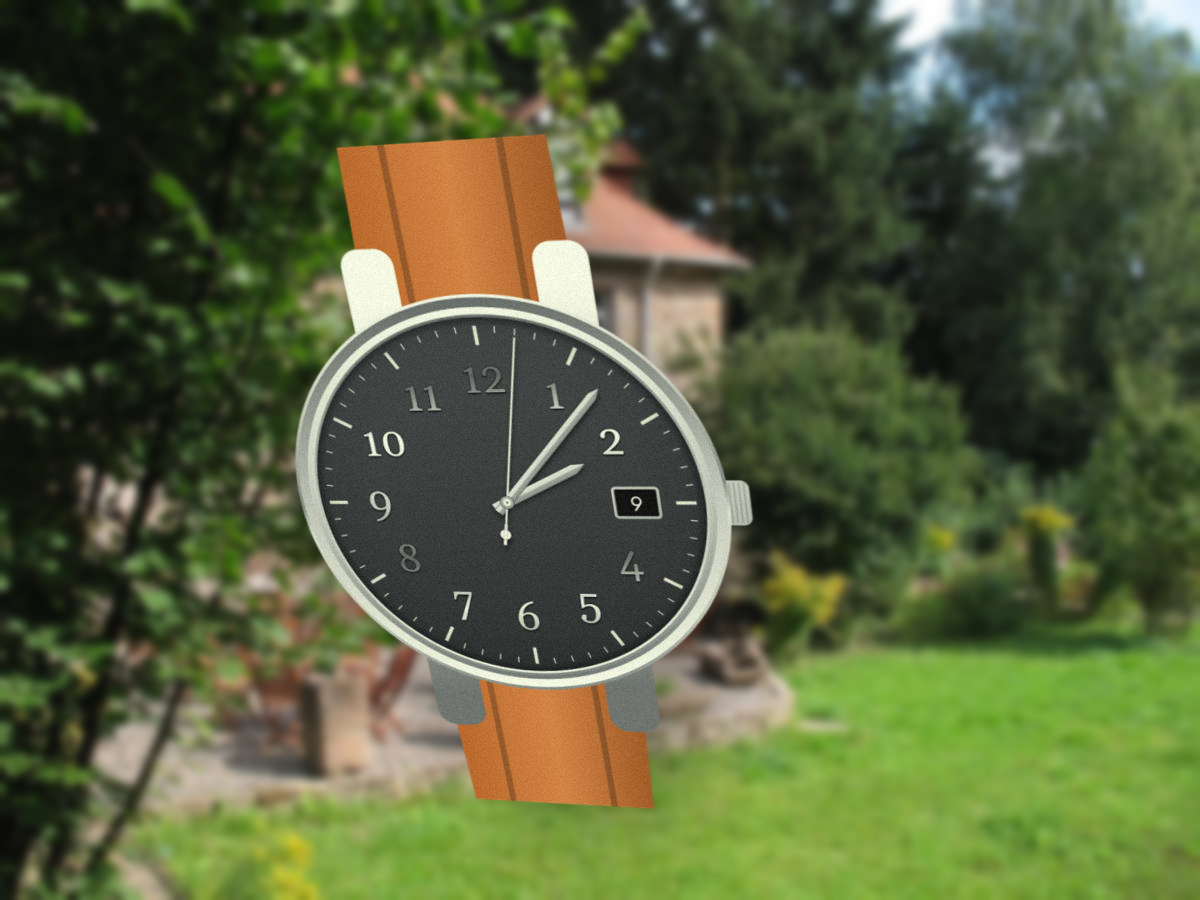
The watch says 2:07:02
